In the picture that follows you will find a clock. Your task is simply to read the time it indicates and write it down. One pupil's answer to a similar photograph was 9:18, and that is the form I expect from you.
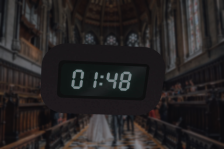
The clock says 1:48
